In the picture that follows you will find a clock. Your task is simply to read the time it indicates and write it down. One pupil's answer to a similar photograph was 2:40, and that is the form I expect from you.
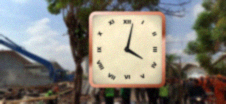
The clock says 4:02
